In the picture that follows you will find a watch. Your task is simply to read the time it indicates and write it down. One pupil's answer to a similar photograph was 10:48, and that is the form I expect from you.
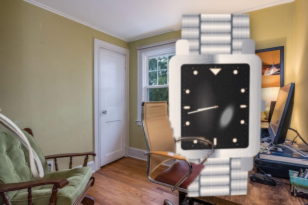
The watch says 8:43
